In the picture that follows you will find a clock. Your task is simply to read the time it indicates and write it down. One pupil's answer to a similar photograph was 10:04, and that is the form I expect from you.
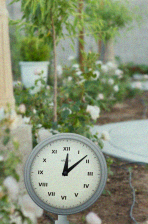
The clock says 12:08
